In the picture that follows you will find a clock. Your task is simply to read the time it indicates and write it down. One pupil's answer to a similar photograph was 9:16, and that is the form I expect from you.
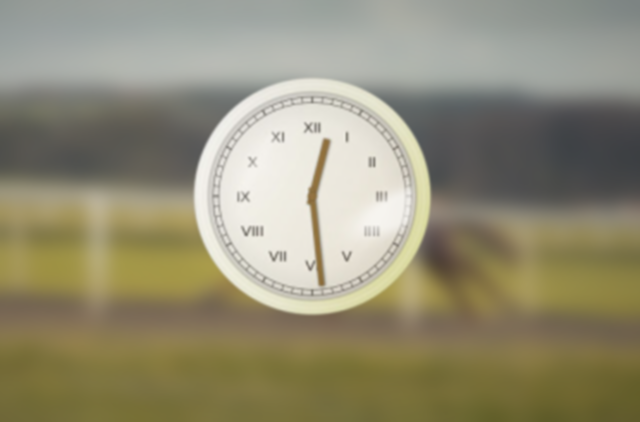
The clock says 12:29
